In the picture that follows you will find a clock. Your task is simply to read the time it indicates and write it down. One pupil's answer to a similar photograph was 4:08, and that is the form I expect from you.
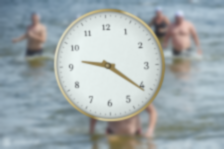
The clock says 9:21
